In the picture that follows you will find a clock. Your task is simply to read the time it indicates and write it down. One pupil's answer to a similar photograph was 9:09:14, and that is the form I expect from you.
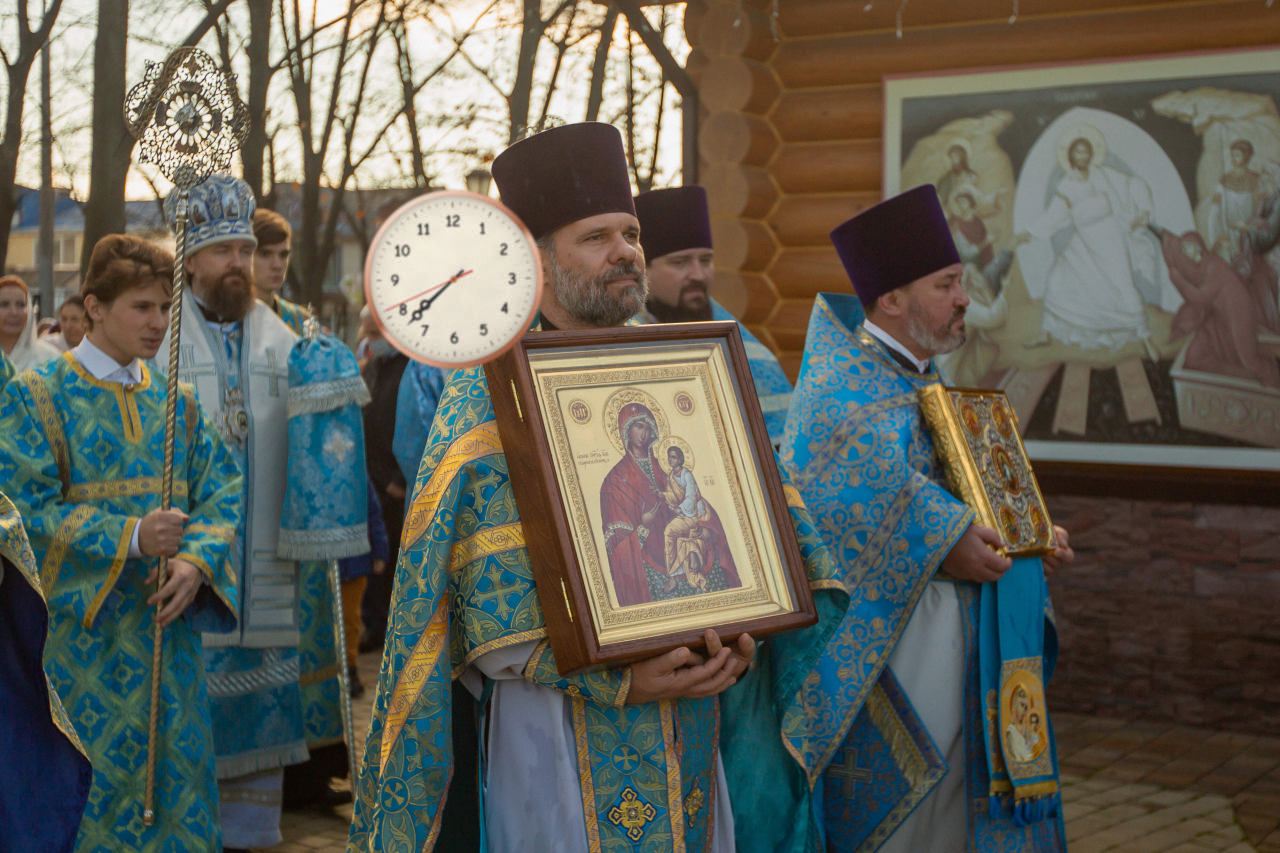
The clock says 7:37:41
